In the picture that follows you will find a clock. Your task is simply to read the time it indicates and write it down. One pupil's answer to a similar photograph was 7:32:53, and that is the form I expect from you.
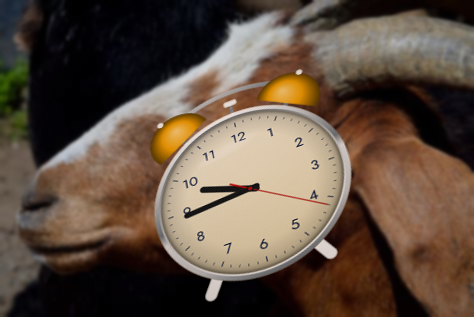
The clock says 9:44:21
